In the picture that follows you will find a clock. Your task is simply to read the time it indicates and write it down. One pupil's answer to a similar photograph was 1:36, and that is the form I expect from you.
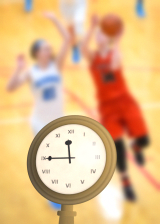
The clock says 11:45
